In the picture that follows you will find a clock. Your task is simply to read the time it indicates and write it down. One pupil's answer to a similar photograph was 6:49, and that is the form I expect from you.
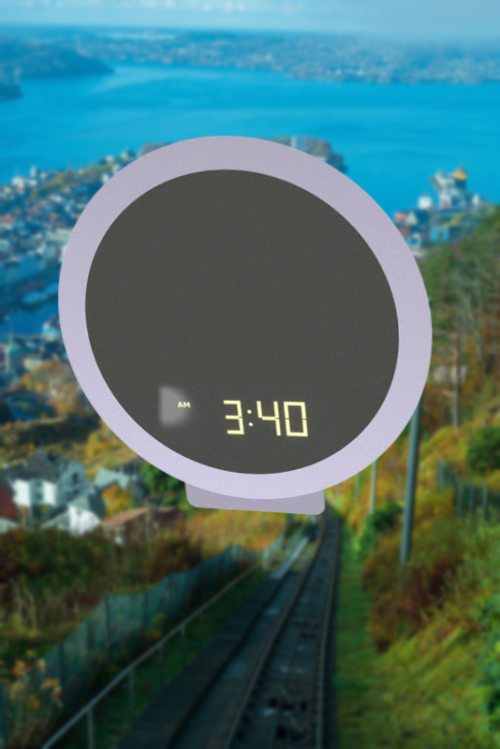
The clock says 3:40
